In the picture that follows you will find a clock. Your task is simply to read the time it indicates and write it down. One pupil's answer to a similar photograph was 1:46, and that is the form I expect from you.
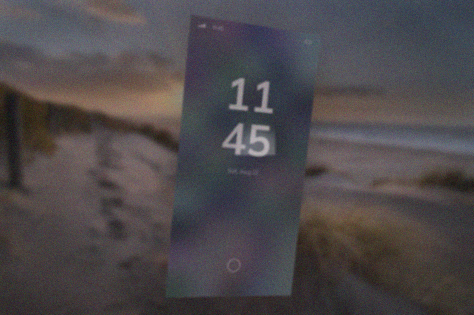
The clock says 11:45
